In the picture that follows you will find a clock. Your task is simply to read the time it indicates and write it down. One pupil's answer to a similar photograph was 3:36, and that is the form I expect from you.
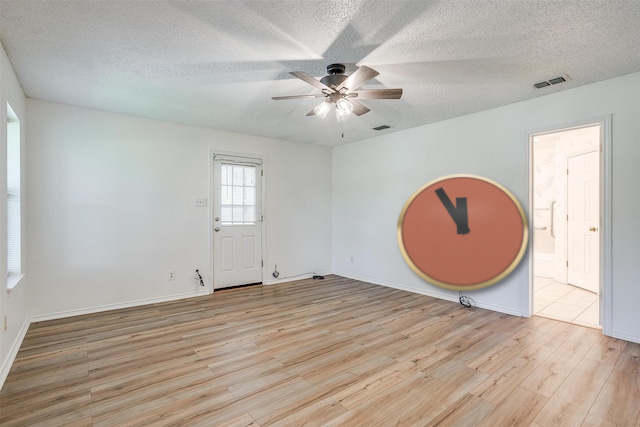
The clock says 11:55
